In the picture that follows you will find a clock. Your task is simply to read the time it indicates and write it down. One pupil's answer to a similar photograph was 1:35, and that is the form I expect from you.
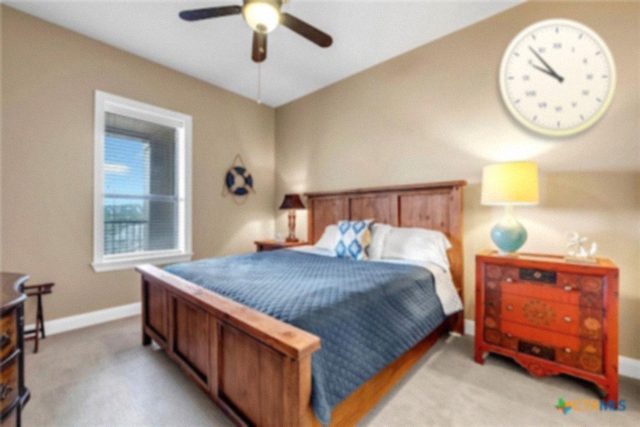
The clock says 9:53
